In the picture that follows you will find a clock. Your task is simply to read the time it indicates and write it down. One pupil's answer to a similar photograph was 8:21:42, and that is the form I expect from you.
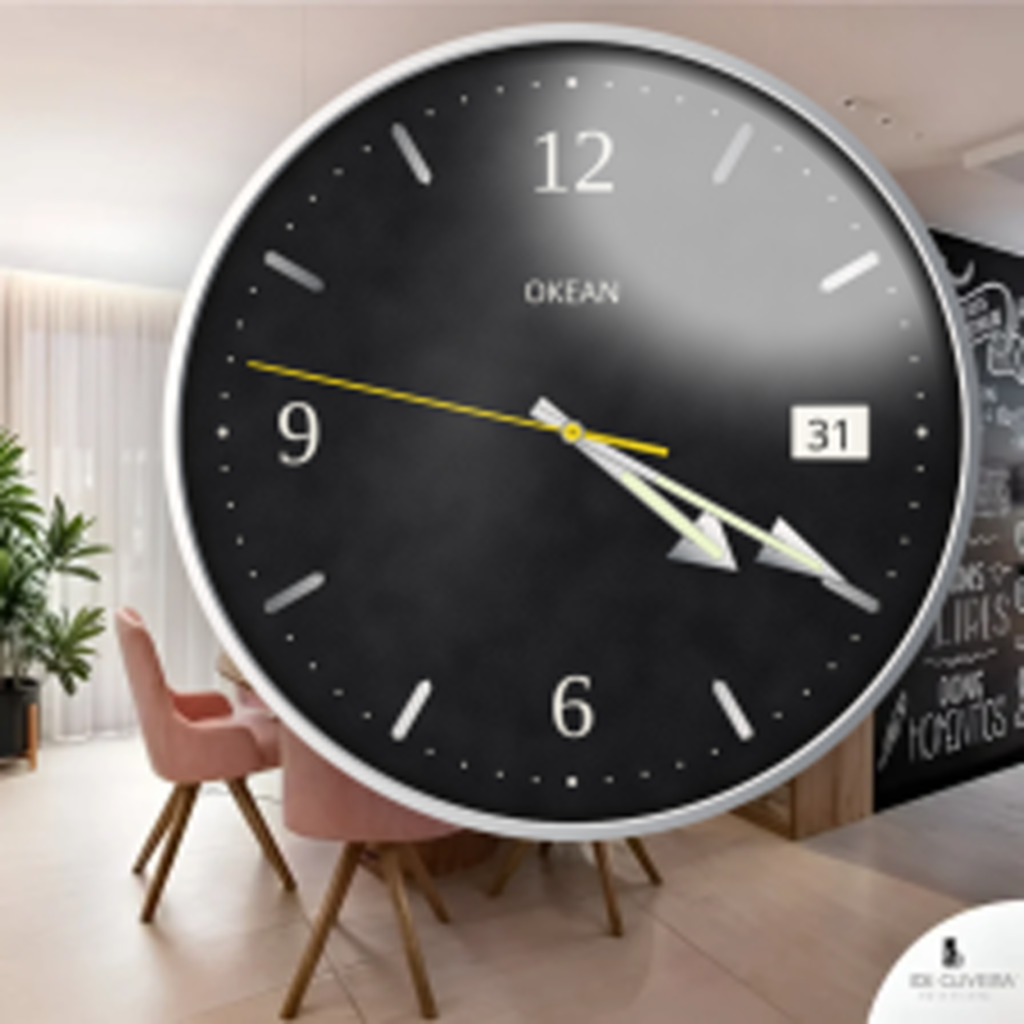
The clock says 4:19:47
